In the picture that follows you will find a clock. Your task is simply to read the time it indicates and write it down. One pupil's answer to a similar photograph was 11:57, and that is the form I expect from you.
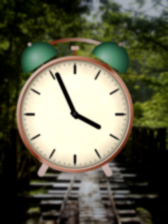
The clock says 3:56
